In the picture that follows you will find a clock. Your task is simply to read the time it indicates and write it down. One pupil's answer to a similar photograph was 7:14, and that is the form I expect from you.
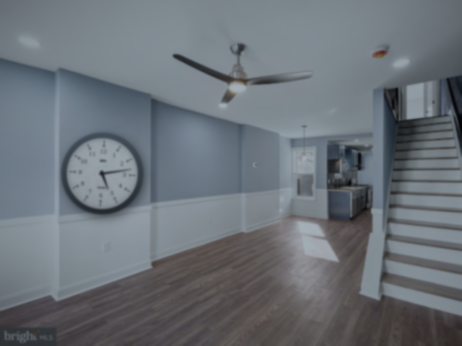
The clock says 5:13
